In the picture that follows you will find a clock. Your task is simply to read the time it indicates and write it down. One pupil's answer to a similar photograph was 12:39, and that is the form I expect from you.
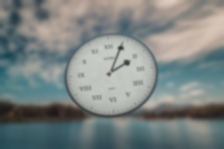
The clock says 2:04
